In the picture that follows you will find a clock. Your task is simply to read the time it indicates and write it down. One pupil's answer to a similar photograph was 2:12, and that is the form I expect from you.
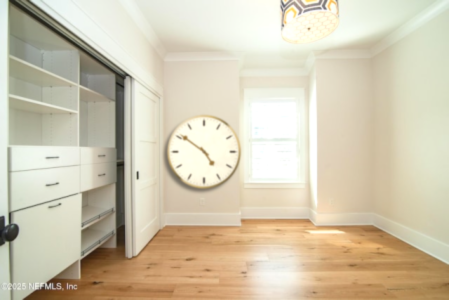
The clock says 4:51
